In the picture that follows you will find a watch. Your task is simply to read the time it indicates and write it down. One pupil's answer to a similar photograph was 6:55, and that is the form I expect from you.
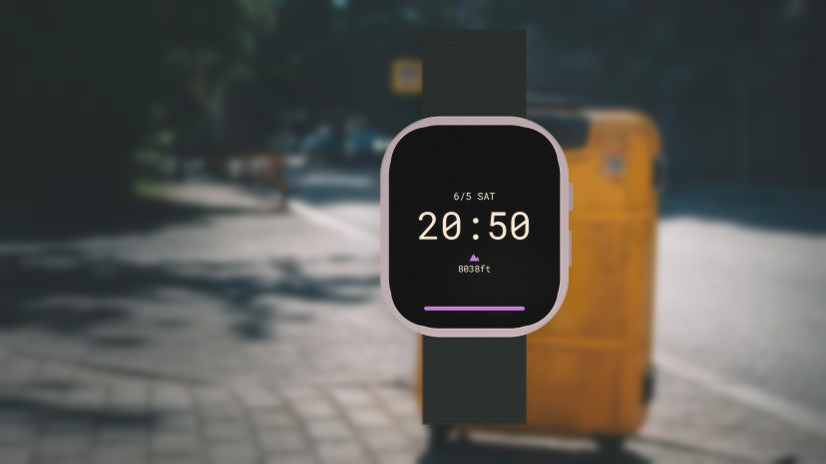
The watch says 20:50
